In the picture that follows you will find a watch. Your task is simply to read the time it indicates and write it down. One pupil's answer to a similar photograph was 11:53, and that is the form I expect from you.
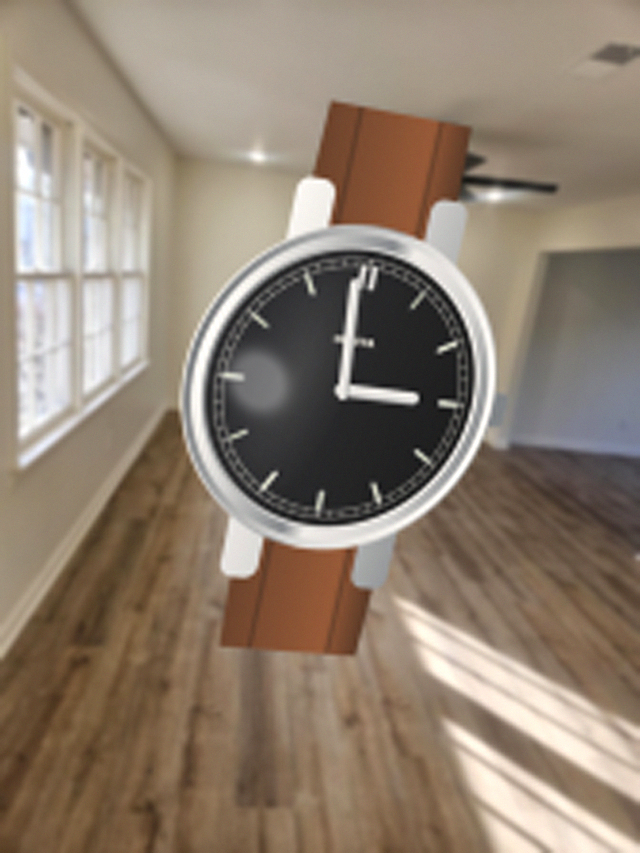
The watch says 2:59
